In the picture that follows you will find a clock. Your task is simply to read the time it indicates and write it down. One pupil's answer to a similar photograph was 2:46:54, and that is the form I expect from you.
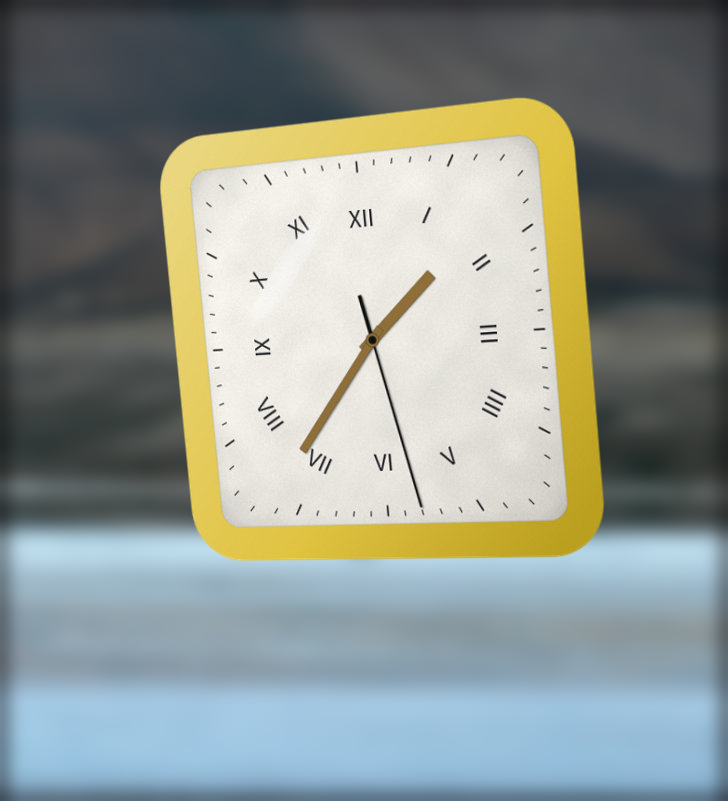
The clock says 1:36:28
